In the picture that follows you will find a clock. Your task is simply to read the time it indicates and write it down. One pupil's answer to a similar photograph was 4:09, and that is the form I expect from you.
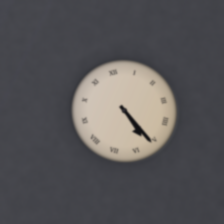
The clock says 5:26
